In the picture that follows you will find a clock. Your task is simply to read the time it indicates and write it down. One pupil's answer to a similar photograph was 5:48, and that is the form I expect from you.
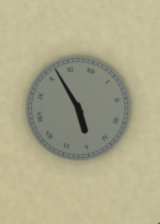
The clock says 4:52
